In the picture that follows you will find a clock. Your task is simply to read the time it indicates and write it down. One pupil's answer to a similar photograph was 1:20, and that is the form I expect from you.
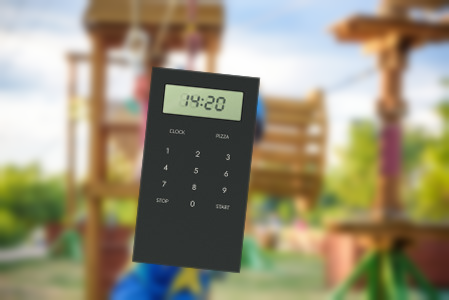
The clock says 14:20
